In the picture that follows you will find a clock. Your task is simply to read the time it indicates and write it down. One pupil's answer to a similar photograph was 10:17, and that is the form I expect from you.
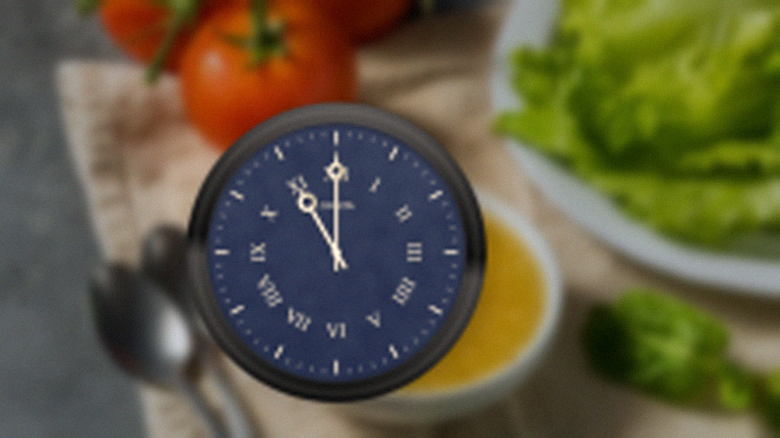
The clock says 11:00
